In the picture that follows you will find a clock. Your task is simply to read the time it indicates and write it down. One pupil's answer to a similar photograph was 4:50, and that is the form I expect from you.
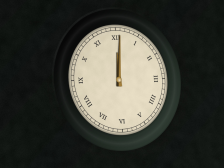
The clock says 12:01
